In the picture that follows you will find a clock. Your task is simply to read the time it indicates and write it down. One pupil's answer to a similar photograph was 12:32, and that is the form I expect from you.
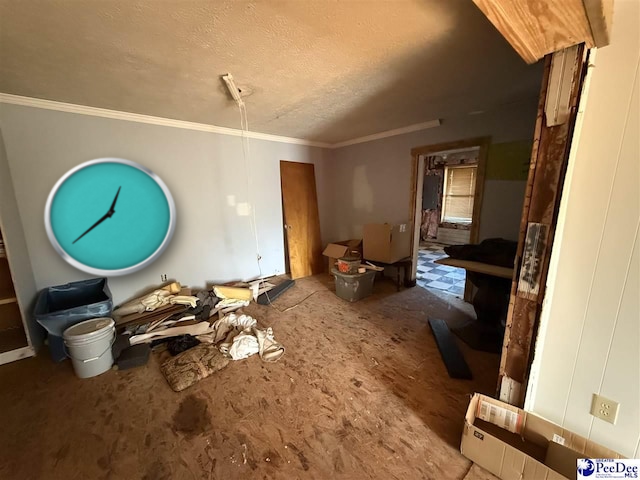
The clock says 12:38
